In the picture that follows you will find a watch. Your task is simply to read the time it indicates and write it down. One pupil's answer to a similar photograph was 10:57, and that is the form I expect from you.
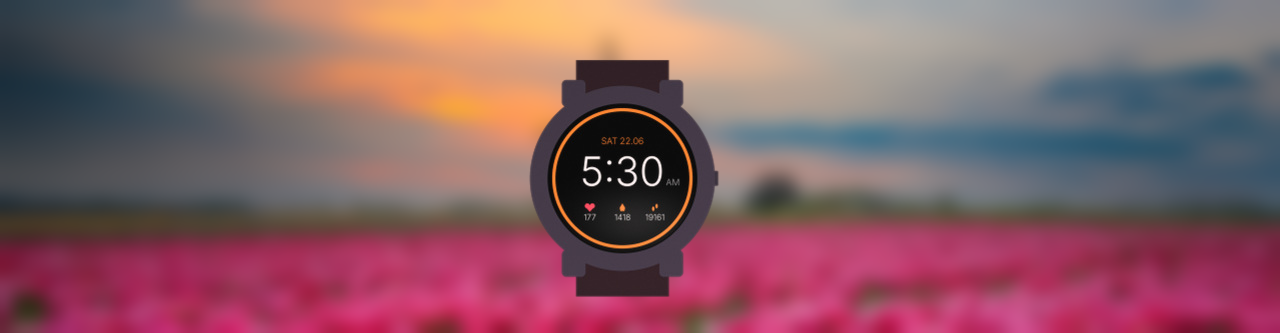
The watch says 5:30
